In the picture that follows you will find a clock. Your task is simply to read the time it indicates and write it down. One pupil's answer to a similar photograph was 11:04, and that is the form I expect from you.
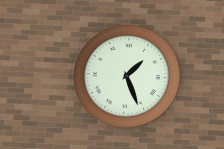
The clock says 1:26
